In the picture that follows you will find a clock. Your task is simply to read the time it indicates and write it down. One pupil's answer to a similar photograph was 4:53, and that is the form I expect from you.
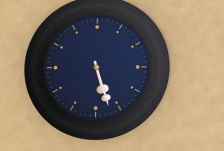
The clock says 5:27
